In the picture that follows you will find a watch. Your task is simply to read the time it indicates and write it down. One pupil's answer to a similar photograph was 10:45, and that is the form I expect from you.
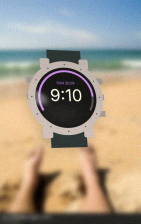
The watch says 9:10
